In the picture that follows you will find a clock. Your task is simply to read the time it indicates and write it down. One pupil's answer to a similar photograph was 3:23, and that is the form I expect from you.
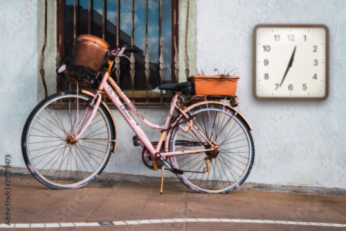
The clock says 12:34
